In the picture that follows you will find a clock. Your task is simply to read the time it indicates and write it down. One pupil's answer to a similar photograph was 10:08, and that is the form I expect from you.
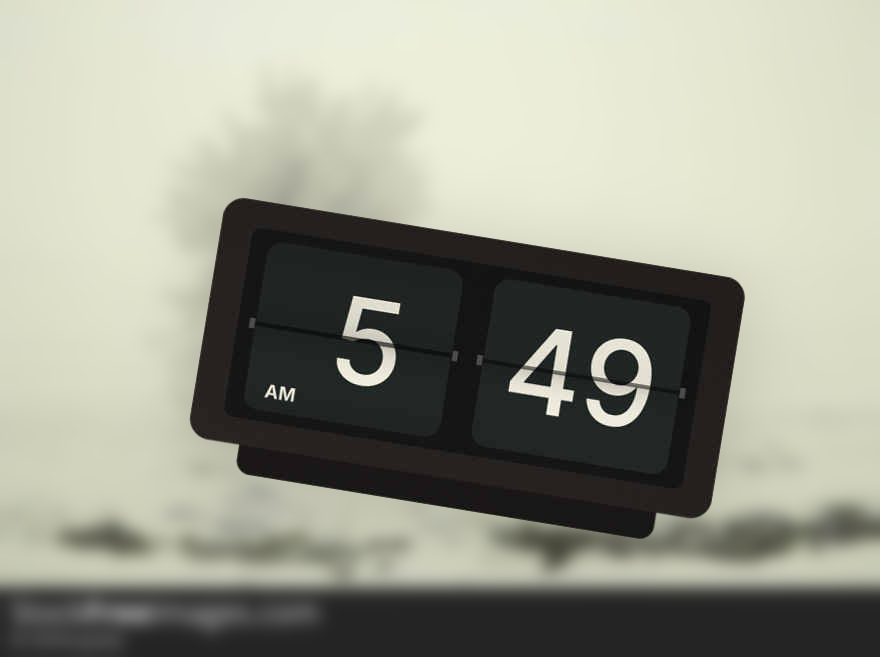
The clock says 5:49
